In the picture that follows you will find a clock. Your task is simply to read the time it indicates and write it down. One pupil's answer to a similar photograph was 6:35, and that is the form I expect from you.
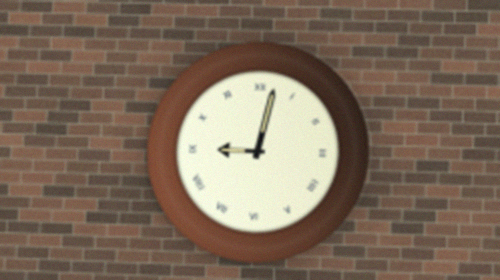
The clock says 9:02
